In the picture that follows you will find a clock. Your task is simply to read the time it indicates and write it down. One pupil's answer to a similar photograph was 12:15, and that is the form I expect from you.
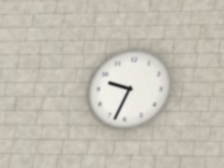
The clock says 9:33
